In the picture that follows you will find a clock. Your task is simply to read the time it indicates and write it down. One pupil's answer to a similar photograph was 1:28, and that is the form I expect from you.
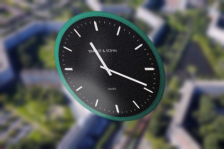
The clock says 11:19
